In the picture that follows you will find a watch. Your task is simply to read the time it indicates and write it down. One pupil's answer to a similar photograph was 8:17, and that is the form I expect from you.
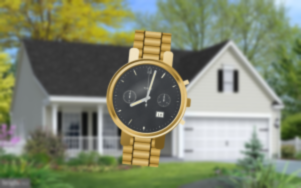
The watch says 8:02
